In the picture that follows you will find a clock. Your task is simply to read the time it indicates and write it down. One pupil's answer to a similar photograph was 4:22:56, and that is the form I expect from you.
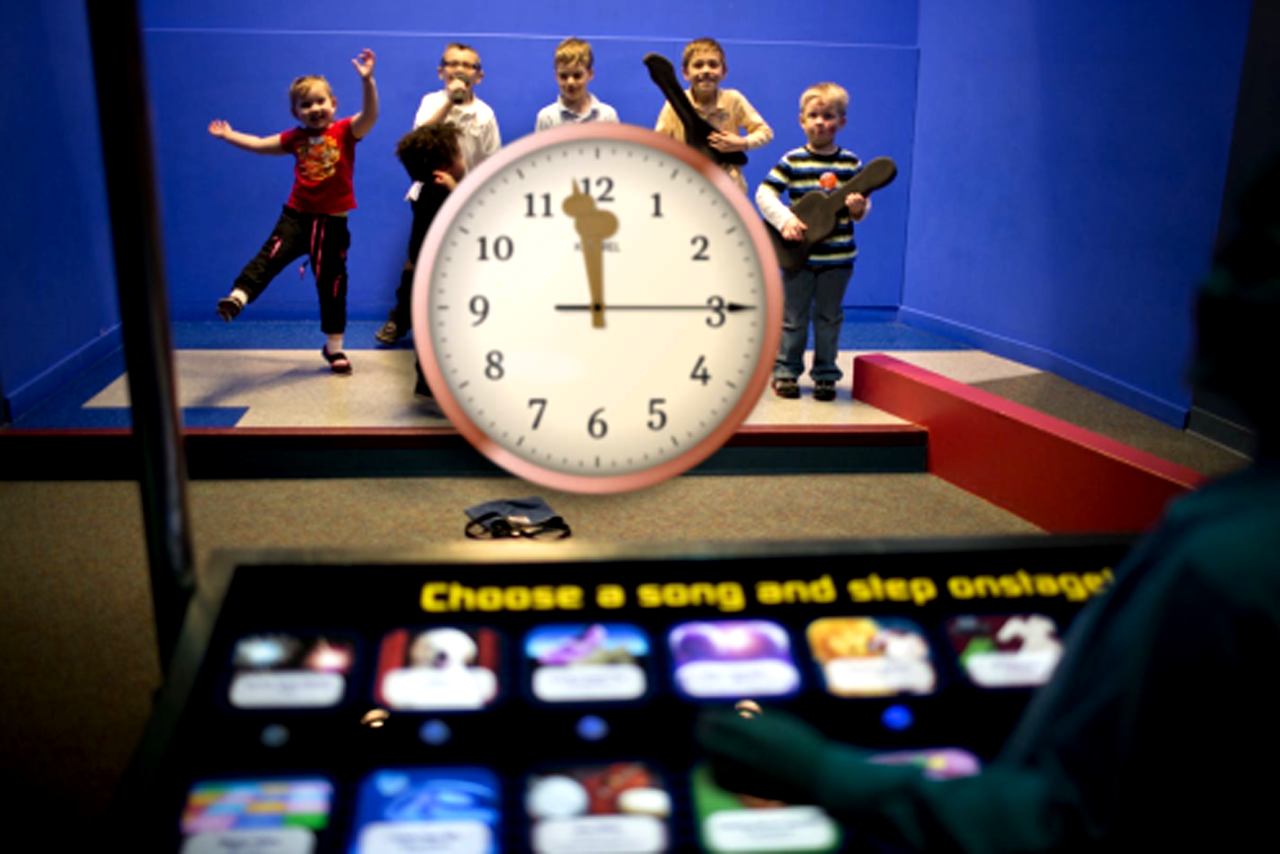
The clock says 11:58:15
